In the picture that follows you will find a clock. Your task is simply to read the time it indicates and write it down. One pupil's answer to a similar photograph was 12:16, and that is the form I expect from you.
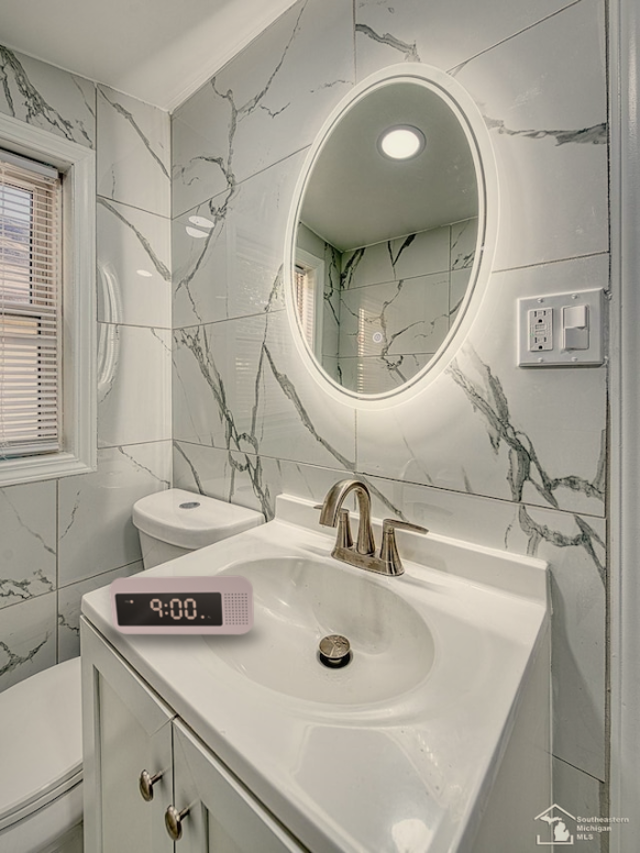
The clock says 9:00
